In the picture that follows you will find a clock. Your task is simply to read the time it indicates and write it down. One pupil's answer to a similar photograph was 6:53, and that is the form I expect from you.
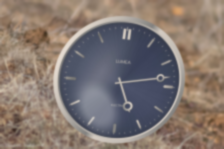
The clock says 5:13
